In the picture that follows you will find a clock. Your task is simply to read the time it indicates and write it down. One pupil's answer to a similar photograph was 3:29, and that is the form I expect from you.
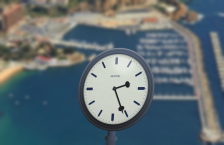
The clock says 2:26
